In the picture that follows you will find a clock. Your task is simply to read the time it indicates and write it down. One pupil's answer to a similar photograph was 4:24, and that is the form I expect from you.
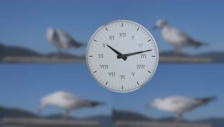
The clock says 10:13
